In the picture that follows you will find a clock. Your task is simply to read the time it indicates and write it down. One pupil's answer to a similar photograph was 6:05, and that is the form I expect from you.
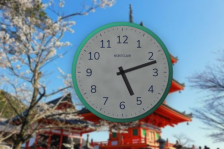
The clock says 5:12
